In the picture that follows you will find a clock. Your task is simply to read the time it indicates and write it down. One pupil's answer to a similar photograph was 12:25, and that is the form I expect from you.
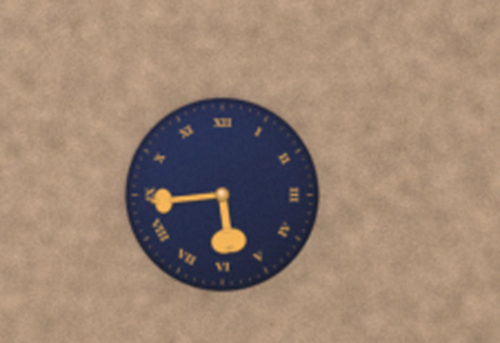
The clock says 5:44
